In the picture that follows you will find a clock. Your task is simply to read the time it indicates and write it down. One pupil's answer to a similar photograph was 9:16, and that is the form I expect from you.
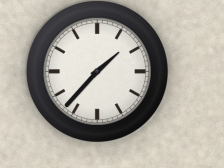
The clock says 1:37
